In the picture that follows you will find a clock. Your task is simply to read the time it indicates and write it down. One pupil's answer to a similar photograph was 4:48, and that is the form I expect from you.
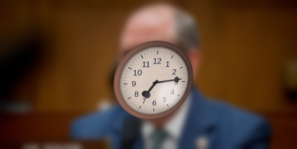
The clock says 7:14
